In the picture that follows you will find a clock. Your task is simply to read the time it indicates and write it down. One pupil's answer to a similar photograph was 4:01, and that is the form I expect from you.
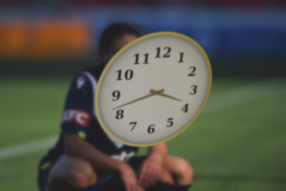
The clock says 3:42
